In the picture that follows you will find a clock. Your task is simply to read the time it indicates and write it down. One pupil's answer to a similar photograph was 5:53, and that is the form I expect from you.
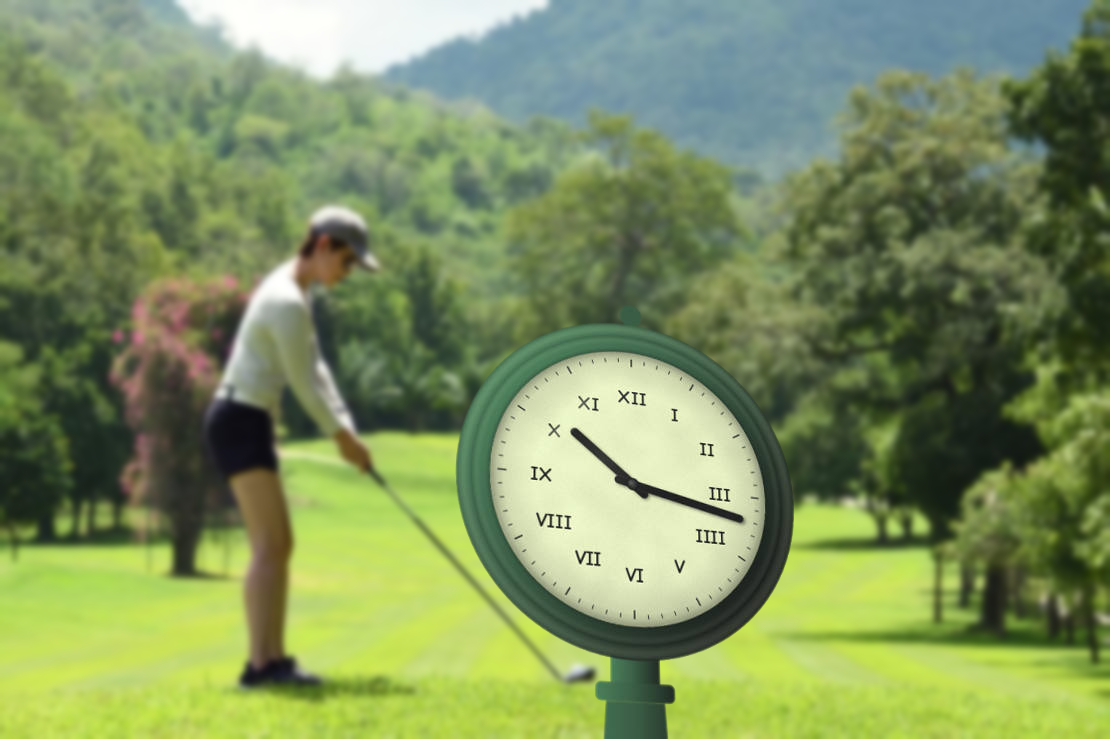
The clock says 10:17
